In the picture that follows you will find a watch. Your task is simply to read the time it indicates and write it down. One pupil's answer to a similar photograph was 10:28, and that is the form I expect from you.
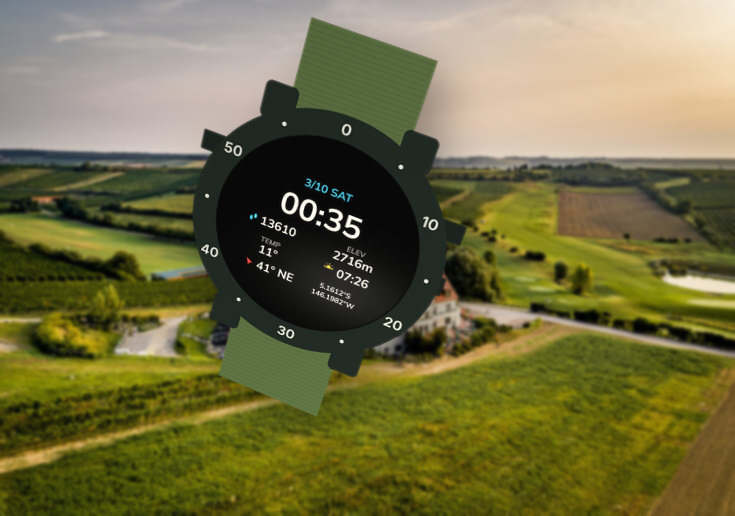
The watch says 0:35
